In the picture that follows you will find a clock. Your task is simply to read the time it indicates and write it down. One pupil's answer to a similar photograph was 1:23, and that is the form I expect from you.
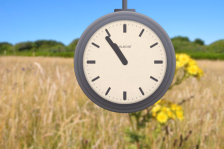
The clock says 10:54
